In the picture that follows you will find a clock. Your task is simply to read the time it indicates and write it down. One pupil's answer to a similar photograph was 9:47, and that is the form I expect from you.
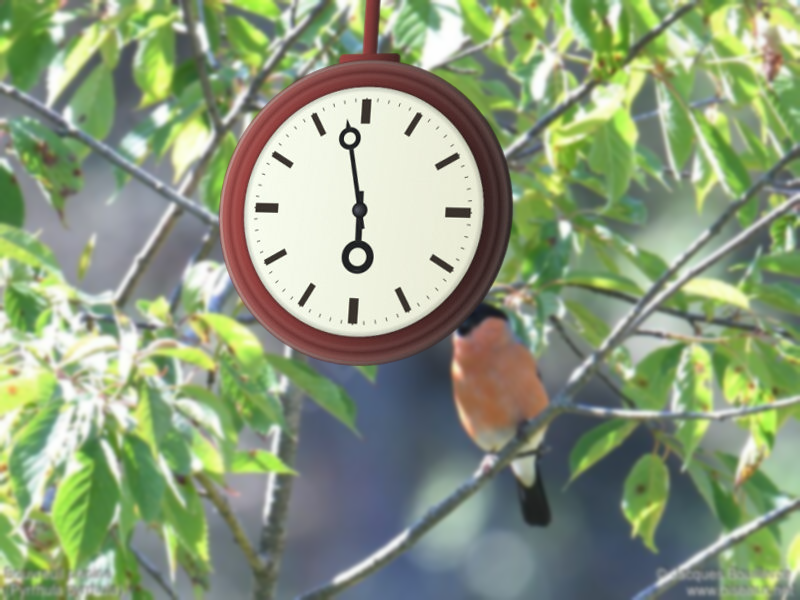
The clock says 5:58
